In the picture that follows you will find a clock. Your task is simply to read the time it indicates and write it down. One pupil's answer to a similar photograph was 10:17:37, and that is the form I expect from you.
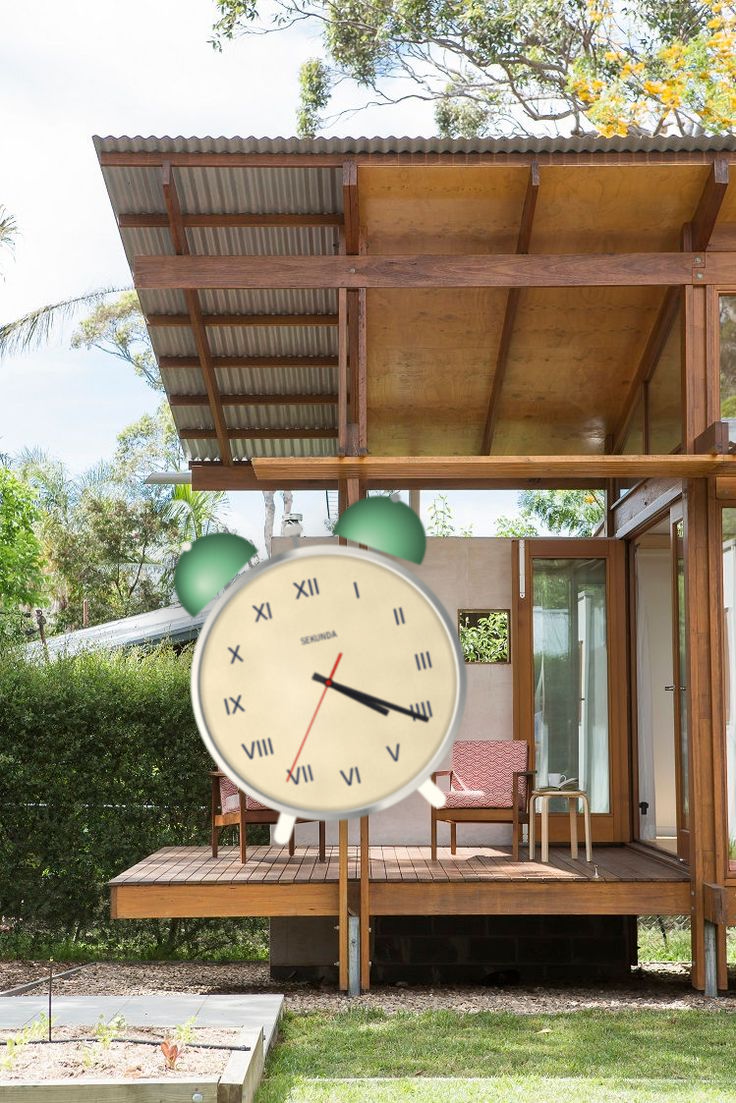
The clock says 4:20:36
